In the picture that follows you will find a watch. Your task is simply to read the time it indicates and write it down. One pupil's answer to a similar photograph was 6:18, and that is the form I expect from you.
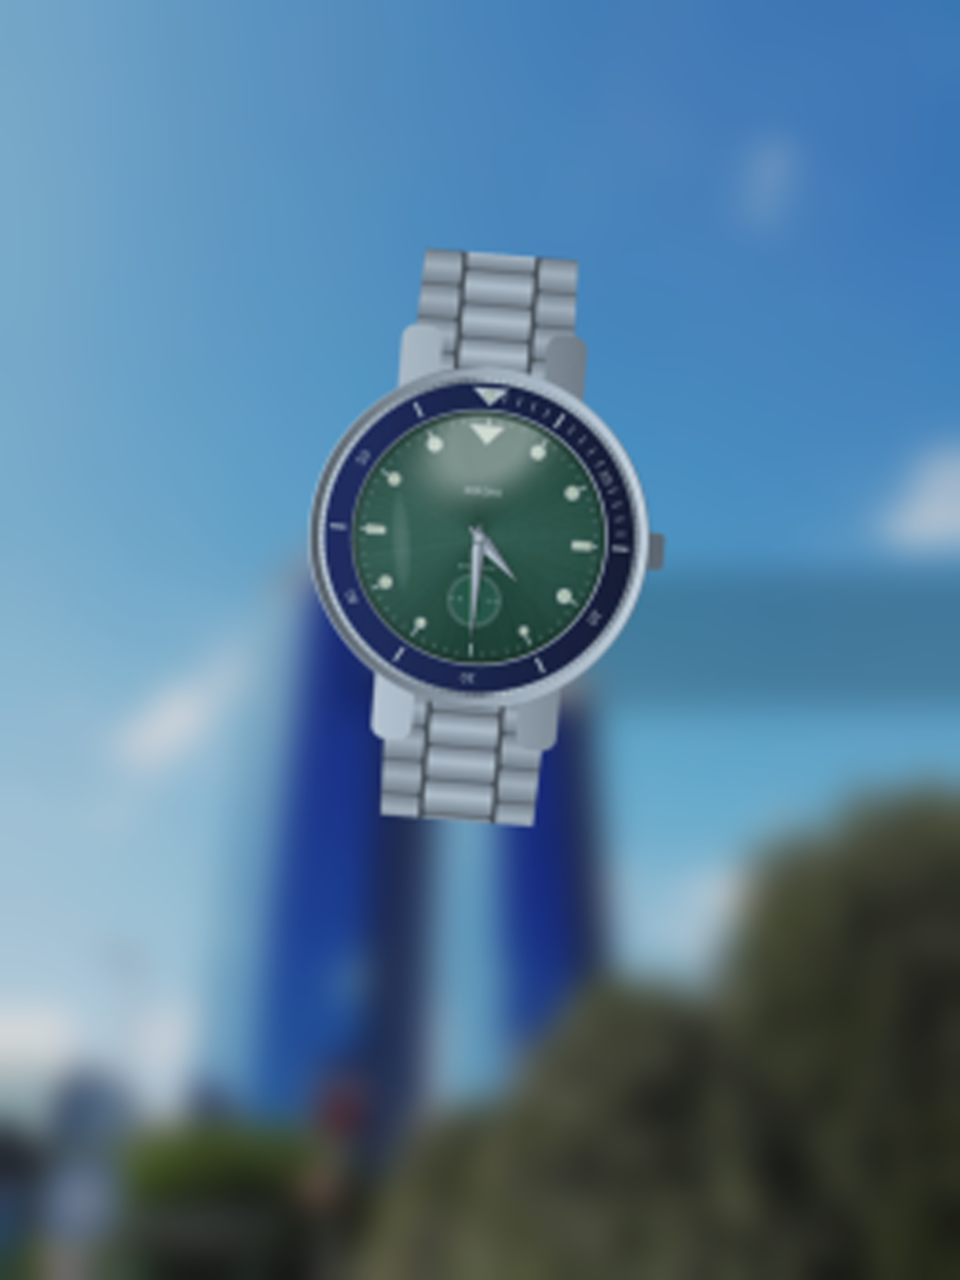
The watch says 4:30
